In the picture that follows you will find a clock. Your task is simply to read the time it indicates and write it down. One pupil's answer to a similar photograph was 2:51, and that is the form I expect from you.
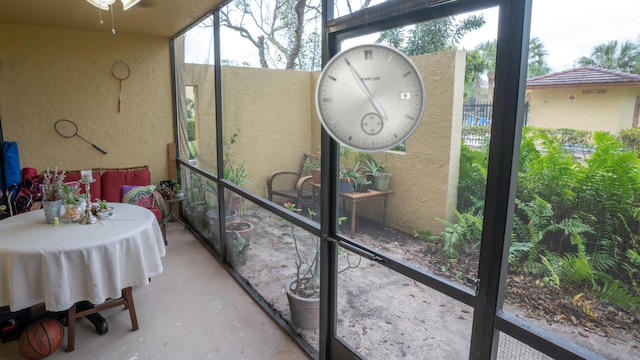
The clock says 4:55
